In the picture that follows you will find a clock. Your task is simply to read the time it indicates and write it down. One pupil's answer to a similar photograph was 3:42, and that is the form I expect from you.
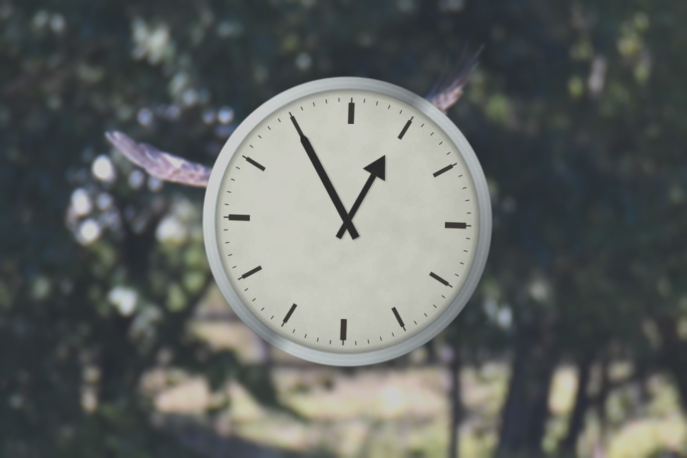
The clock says 12:55
